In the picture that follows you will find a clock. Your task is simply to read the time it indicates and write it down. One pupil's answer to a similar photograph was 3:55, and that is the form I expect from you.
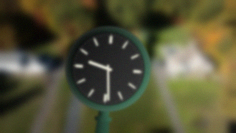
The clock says 9:29
